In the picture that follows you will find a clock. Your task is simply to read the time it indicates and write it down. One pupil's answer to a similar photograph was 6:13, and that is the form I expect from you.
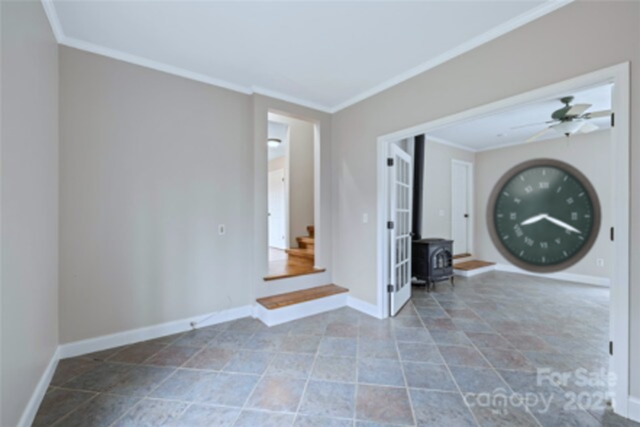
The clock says 8:19
